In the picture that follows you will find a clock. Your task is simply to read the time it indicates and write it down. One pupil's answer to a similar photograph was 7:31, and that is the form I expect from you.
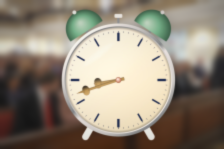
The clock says 8:42
